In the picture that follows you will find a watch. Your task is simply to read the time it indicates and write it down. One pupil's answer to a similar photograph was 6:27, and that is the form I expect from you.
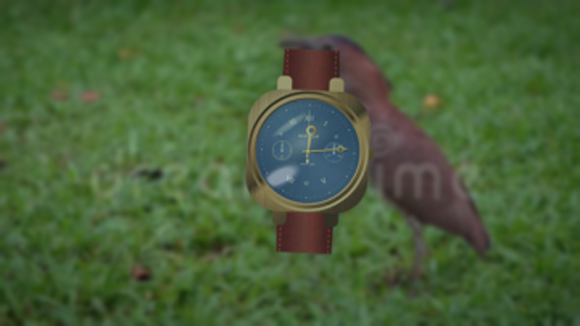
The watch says 12:14
